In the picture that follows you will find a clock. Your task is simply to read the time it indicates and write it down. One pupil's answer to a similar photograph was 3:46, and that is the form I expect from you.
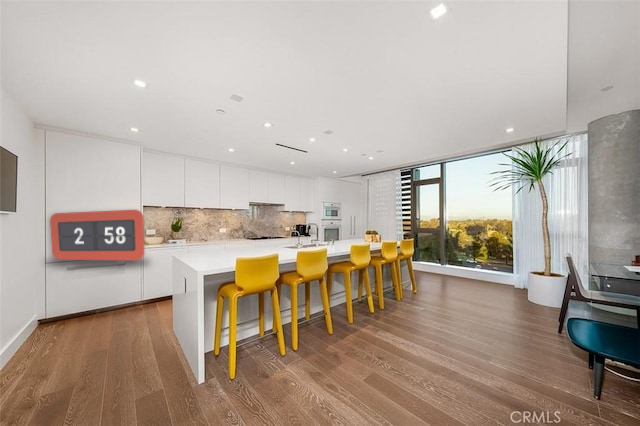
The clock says 2:58
